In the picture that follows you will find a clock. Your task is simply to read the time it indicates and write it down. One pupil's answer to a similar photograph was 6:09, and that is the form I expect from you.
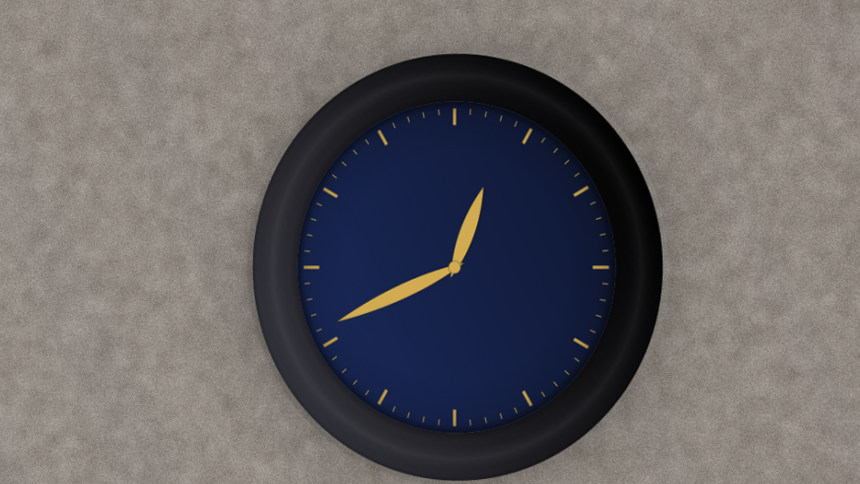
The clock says 12:41
